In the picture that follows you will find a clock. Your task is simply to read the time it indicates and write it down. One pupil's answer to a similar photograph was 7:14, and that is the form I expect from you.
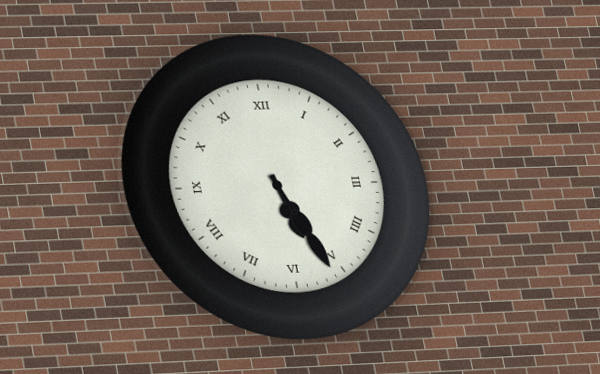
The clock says 5:26
